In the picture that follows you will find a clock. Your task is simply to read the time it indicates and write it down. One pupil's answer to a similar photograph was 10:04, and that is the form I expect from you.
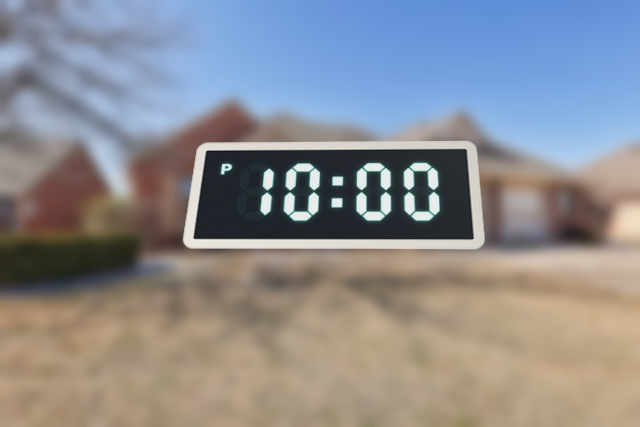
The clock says 10:00
